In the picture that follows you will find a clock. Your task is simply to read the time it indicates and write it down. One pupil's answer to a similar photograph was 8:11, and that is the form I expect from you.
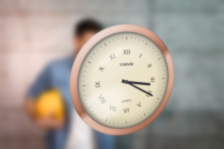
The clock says 3:20
